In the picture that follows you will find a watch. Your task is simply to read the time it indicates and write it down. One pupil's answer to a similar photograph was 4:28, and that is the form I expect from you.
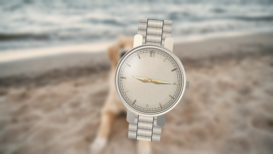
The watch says 9:15
